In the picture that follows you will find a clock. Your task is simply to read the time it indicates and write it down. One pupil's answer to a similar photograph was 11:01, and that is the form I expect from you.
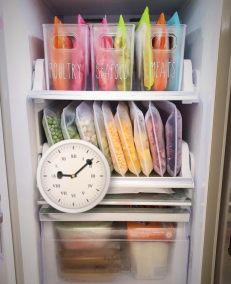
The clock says 9:08
